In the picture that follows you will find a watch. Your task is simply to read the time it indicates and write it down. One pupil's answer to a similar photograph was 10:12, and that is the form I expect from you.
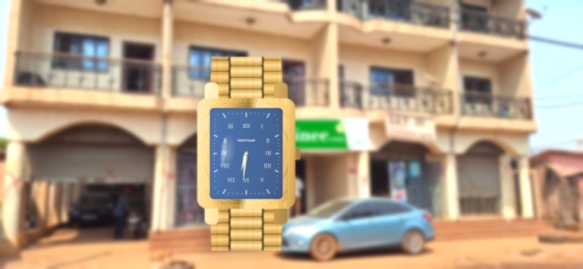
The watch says 6:31
